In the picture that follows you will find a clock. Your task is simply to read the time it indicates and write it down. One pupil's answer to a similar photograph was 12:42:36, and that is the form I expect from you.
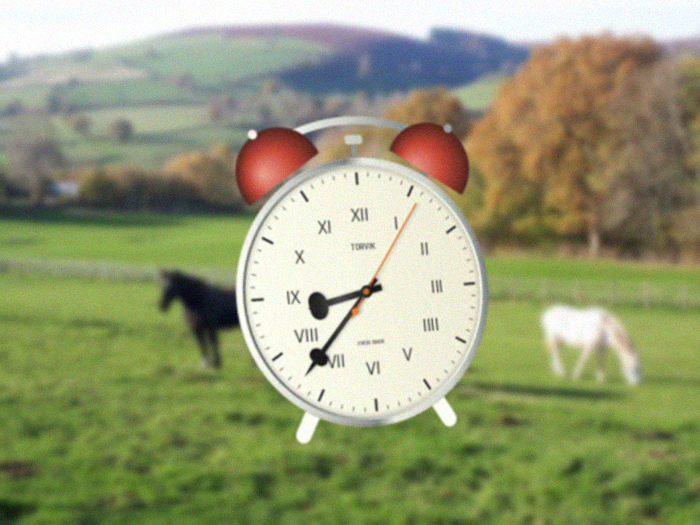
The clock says 8:37:06
